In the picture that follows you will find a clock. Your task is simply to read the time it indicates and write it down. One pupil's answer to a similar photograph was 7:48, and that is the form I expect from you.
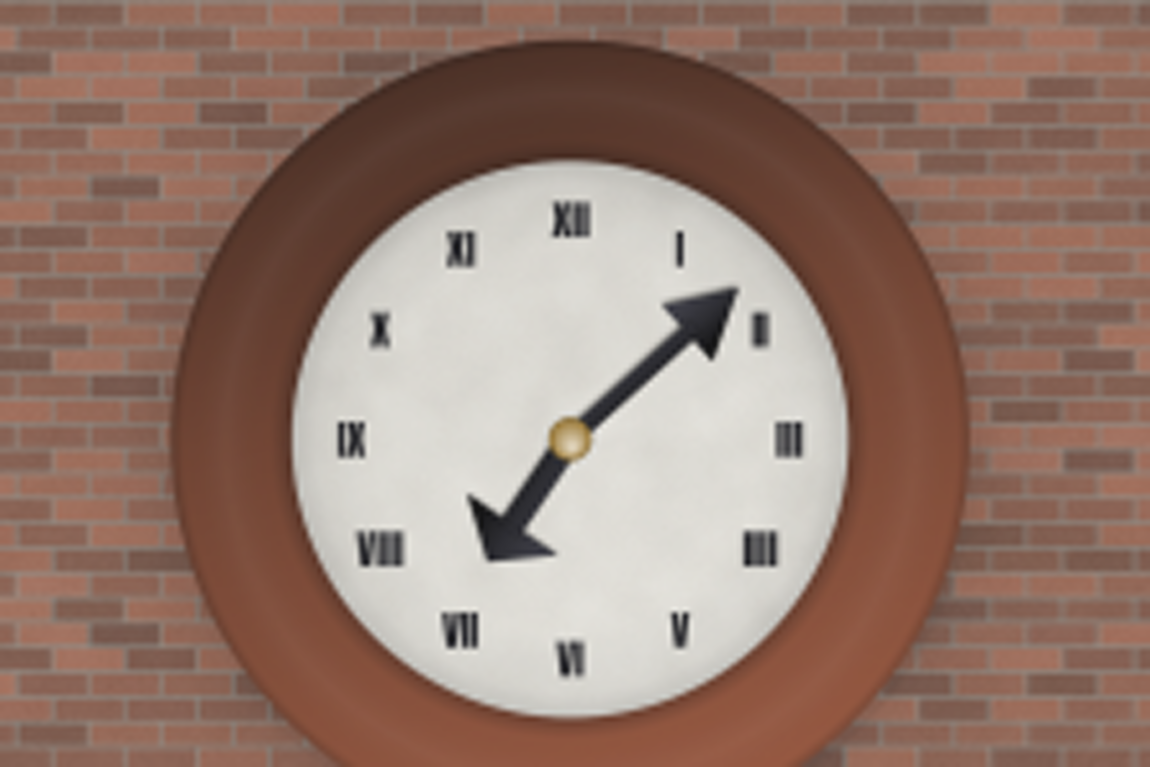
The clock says 7:08
